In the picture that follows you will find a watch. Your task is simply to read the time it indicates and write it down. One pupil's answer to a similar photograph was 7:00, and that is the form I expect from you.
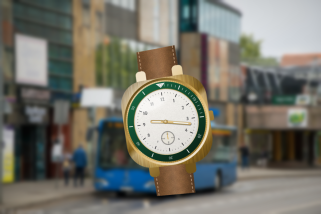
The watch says 9:17
